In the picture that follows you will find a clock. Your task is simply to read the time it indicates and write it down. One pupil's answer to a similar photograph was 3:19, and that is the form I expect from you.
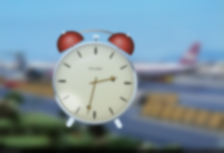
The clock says 2:32
